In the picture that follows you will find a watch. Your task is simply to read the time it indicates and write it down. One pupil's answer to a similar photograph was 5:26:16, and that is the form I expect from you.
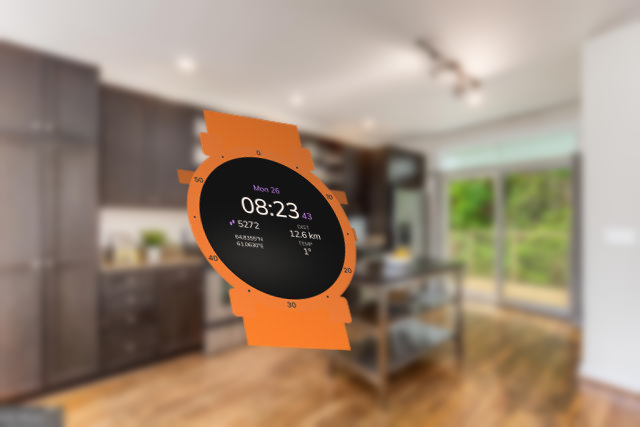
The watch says 8:23:43
